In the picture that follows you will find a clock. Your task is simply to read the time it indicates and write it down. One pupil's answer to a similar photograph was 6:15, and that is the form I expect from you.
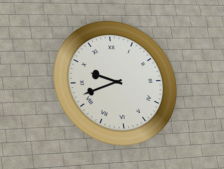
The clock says 9:42
